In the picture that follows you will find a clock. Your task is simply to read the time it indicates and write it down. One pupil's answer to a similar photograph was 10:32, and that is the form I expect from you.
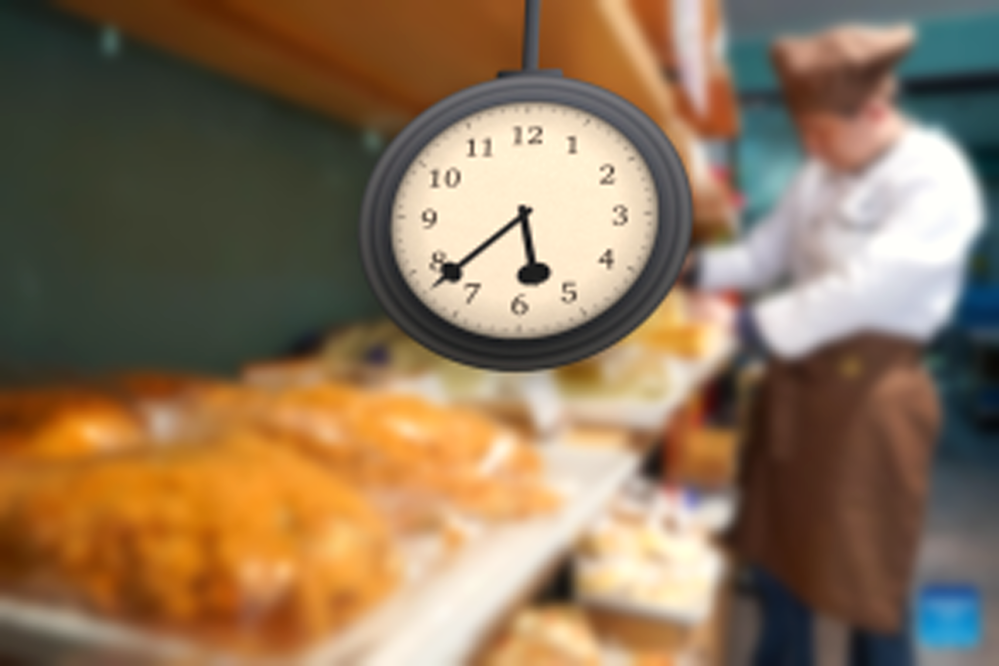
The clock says 5:38
